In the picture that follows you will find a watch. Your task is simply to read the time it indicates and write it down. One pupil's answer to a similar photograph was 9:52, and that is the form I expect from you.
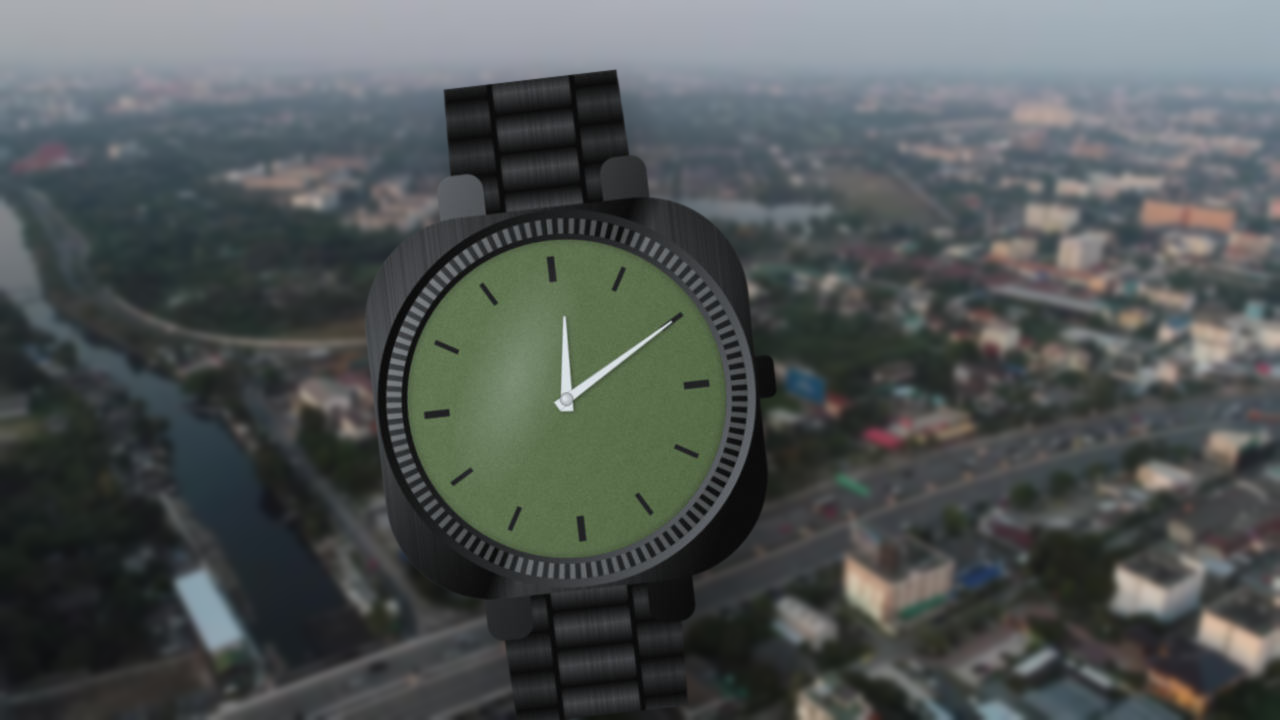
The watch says 12:10
